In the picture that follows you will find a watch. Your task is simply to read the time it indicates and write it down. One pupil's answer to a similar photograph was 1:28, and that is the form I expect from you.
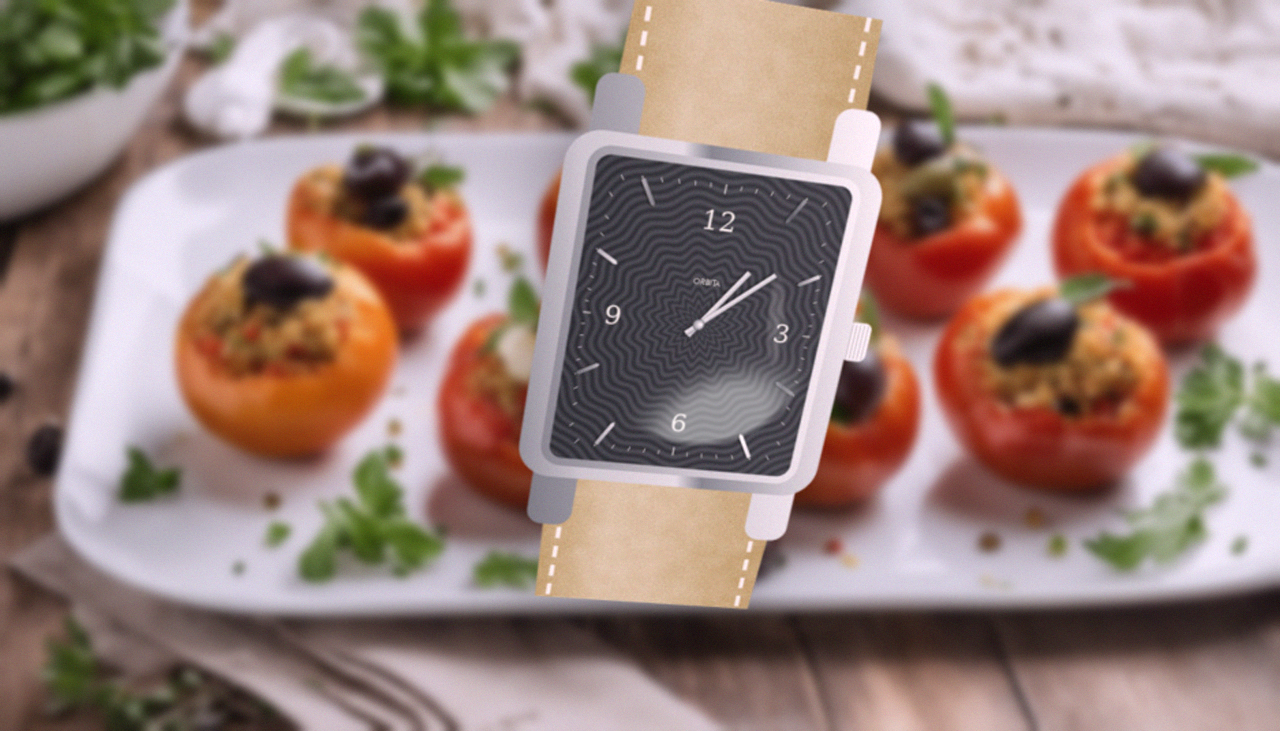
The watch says 1:08
